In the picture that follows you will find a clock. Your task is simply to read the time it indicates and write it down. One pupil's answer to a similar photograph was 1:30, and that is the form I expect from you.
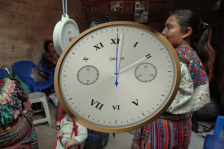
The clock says 2:01
